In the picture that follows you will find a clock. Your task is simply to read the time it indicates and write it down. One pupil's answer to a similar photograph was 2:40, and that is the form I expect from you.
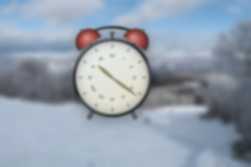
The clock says 10:21
